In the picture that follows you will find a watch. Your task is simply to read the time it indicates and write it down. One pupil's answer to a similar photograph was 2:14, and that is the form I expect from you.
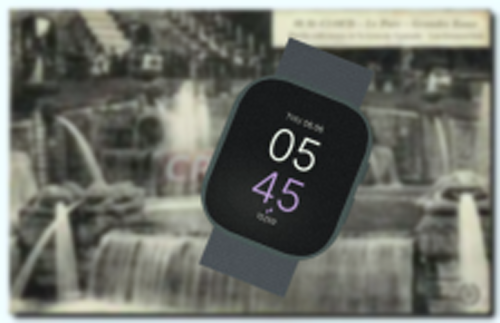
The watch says 5:45
